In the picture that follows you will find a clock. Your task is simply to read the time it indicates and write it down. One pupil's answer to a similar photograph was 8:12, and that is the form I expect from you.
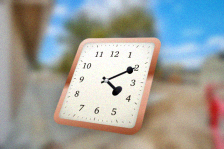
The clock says 4:10
